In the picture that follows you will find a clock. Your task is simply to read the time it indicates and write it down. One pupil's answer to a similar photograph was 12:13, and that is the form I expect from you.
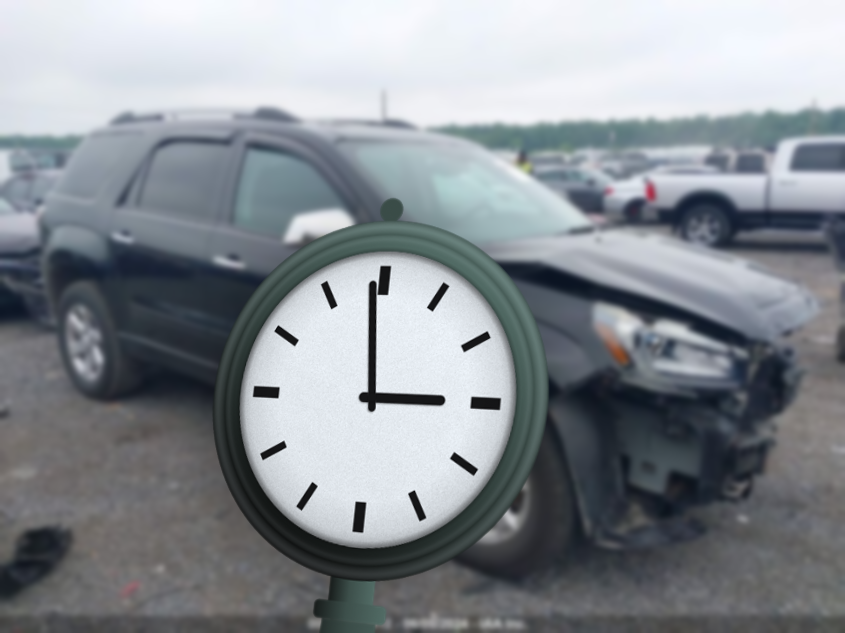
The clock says 2:59
